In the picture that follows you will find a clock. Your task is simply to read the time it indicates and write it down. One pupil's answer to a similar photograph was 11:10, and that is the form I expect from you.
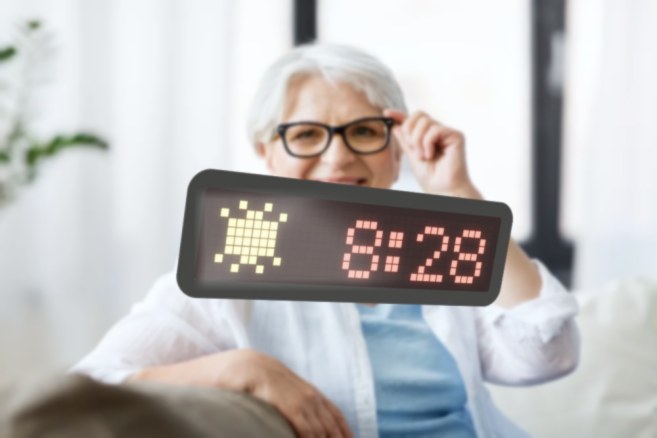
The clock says 8:28
